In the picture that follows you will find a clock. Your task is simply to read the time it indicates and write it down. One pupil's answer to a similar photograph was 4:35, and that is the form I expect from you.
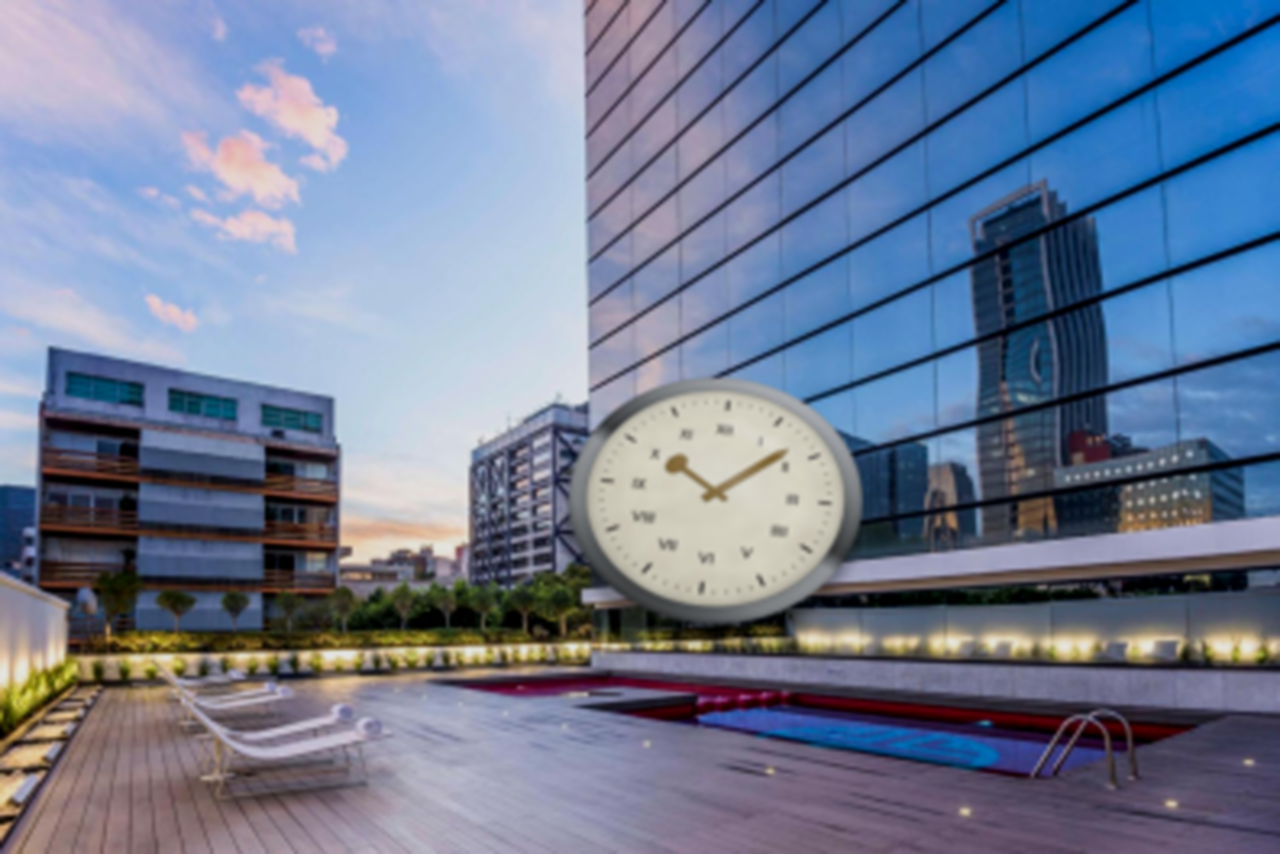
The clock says 10:08
